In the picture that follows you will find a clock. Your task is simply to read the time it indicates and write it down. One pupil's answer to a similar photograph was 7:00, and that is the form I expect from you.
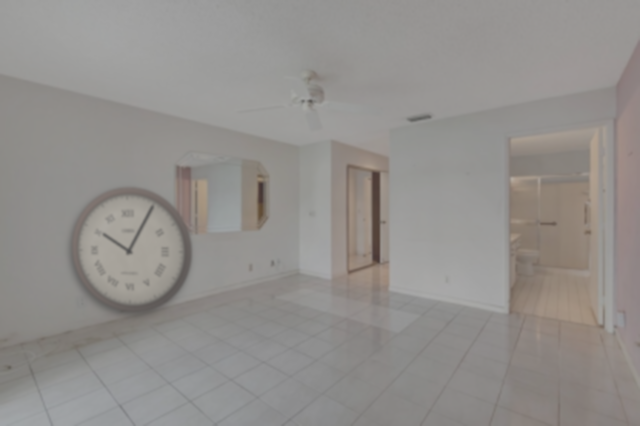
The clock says 10:05
